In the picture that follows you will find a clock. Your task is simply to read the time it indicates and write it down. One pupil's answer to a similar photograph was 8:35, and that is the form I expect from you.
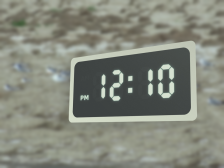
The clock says 12:10
